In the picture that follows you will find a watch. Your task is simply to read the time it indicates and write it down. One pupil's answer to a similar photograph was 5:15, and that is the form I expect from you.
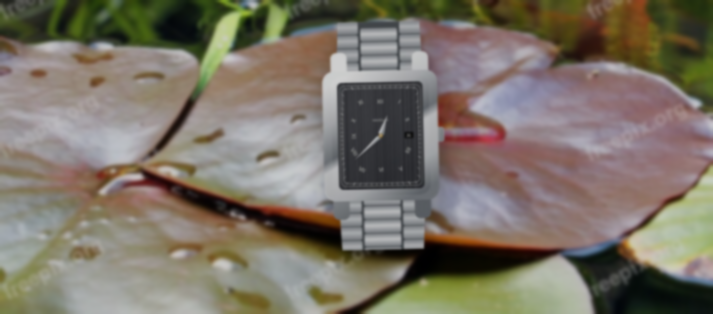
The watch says 12:38
